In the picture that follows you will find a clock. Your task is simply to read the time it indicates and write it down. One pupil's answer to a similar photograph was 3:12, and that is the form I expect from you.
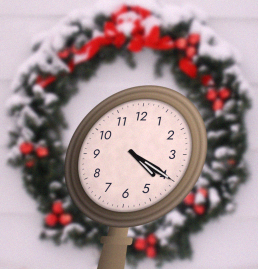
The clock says 4:20
